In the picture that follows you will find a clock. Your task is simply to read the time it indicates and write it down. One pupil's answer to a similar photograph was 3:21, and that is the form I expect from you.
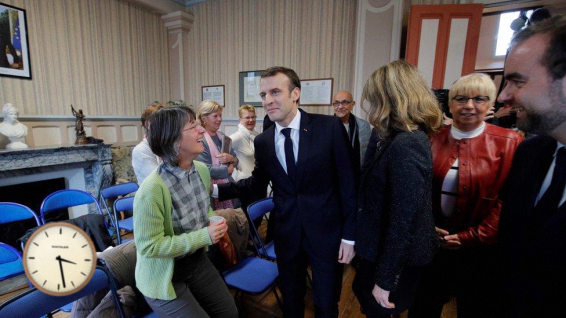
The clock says 3:28
